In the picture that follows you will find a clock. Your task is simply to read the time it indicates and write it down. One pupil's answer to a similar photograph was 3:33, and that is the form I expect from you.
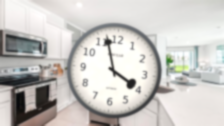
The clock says 3:57
